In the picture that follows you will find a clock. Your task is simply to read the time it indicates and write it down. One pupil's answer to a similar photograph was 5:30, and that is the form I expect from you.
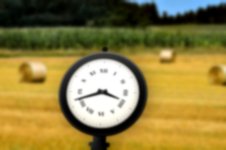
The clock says 3:42
